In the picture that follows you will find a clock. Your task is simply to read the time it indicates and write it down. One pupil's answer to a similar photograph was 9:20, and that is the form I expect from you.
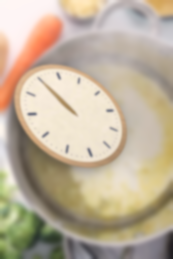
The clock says 10:55
